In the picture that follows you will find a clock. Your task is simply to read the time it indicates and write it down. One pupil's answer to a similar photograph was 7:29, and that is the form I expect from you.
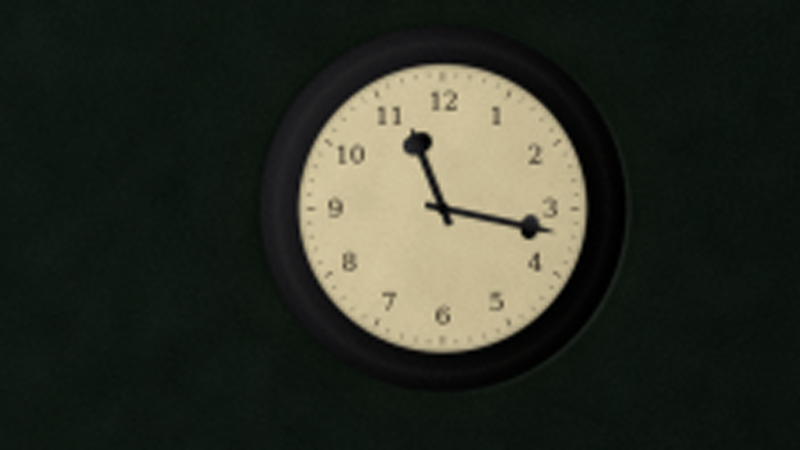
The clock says 11:17
